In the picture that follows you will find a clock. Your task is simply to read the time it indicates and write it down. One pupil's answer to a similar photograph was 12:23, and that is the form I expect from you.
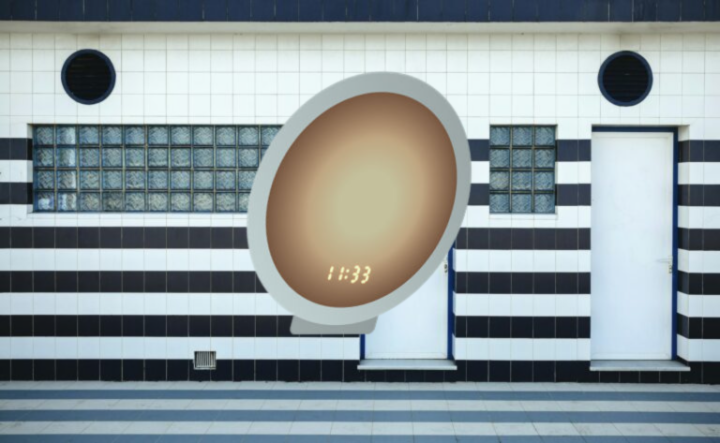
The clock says 11:33
